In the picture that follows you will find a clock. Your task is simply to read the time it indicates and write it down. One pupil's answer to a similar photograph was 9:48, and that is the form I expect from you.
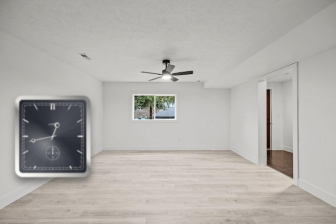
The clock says 12:43
